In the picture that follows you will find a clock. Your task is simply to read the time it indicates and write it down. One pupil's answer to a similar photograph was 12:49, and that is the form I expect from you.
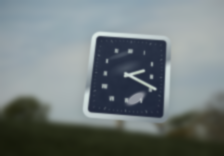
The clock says 2:19
